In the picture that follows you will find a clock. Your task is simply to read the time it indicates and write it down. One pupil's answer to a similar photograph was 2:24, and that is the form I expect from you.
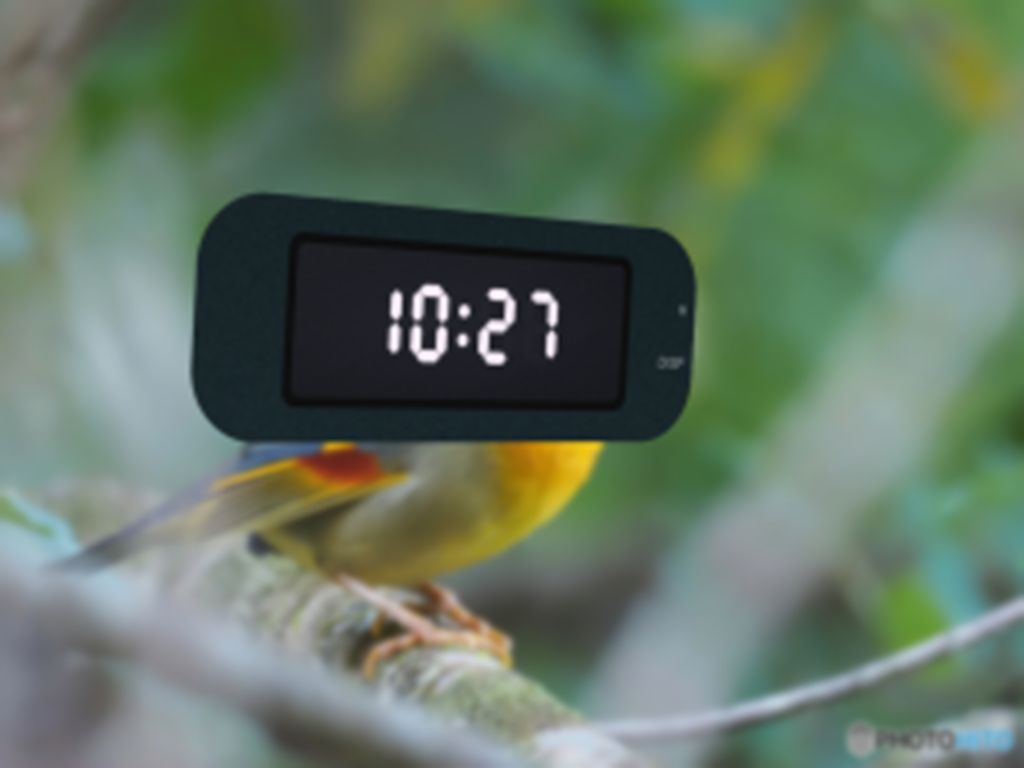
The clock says 10:27
